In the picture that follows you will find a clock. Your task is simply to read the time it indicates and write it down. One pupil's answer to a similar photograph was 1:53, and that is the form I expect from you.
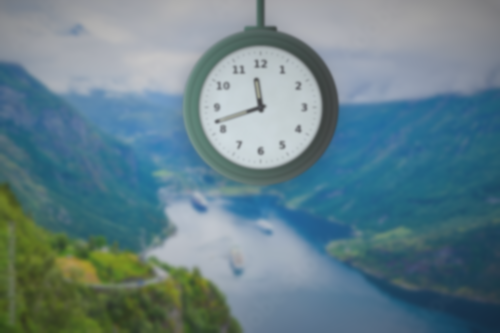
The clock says 11:42
